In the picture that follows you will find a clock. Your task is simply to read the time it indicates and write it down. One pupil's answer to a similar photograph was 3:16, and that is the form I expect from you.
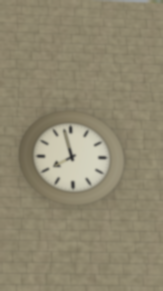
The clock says 7:58
